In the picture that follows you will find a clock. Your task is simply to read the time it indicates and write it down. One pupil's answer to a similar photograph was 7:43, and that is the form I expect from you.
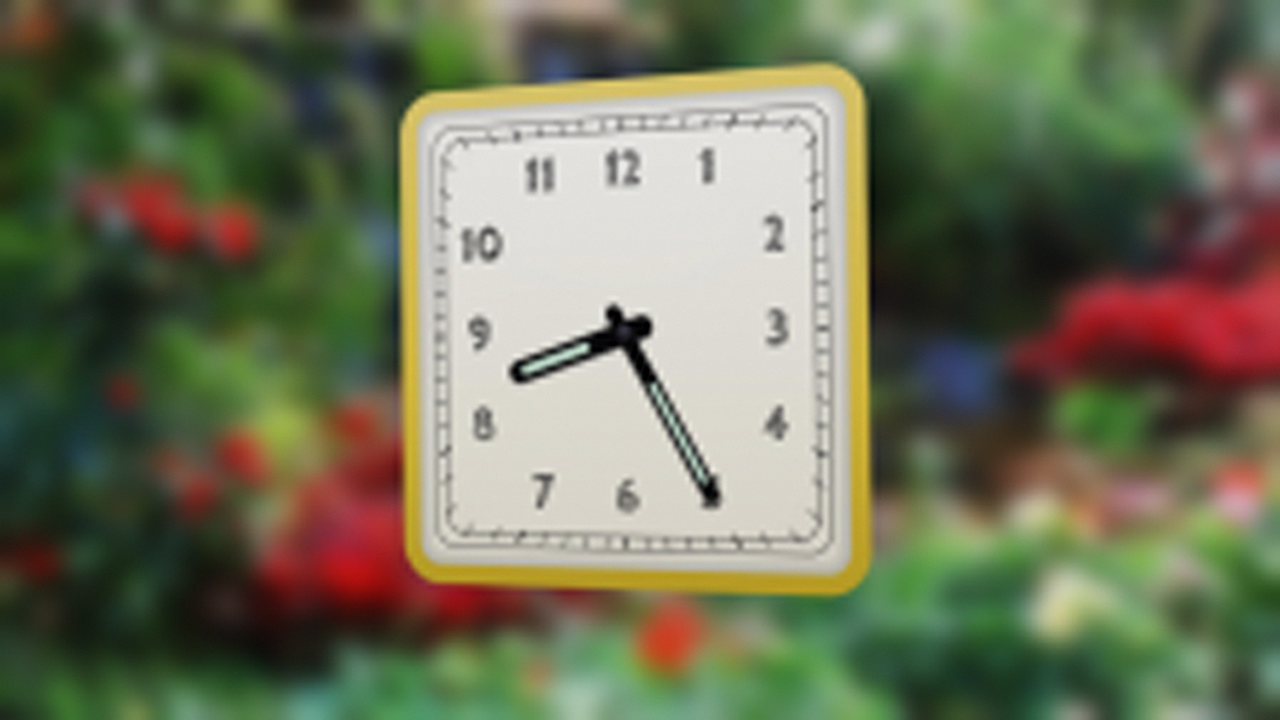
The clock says 8:25
